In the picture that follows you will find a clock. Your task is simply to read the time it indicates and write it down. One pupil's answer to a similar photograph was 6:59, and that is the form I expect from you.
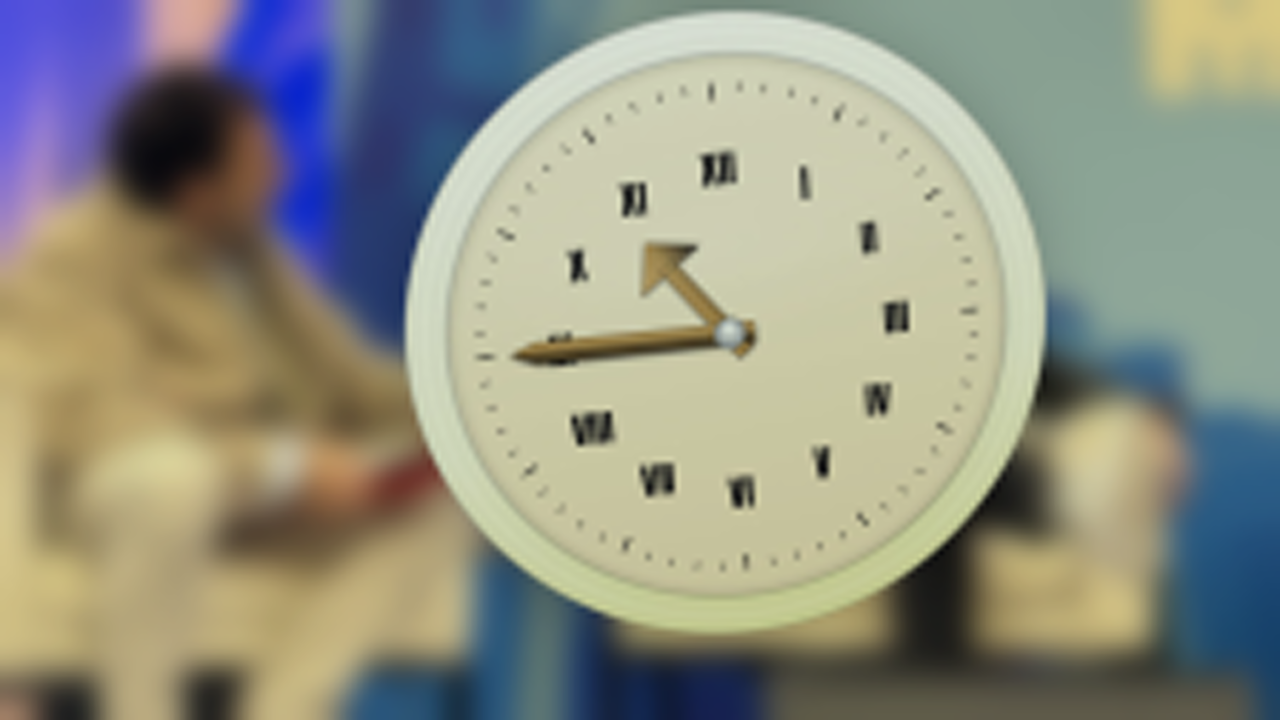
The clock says 10:45
